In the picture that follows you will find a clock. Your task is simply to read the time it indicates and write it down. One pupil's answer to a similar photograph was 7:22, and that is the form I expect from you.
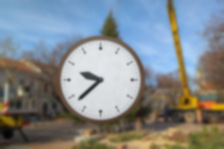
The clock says 9:38
